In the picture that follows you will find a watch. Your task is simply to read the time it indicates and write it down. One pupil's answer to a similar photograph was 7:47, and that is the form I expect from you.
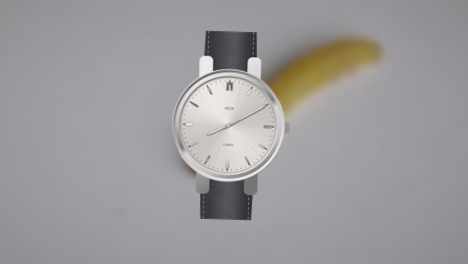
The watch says 8:10
